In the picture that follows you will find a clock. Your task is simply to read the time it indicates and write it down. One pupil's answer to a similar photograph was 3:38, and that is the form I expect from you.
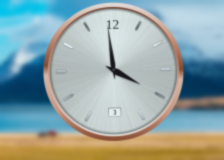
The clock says 3:59
